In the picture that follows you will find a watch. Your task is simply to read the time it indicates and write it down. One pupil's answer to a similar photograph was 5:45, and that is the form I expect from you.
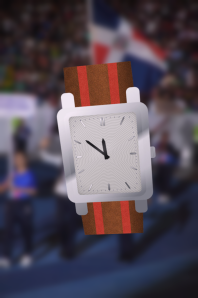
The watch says 11:52
